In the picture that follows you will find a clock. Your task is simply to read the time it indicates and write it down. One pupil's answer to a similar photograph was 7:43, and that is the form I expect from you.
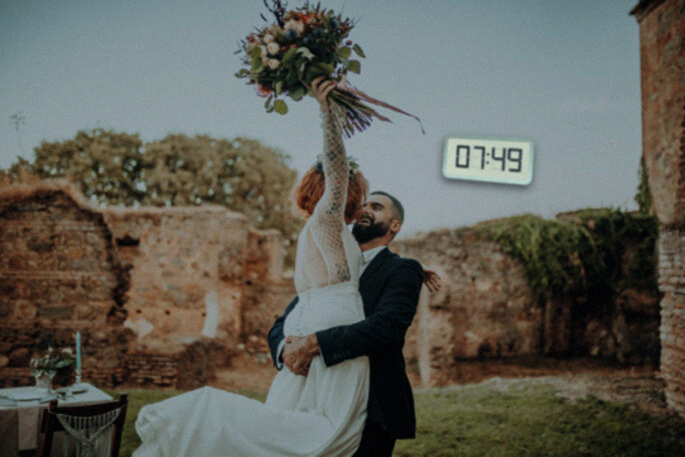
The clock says 7:49
